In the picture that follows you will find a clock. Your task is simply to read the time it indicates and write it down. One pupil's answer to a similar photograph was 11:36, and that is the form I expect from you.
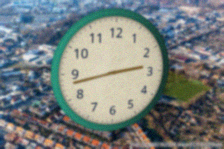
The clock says 2:43
